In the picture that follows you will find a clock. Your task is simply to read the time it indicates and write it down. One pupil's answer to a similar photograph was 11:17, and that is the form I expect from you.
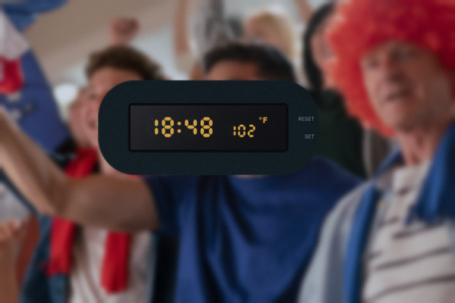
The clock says 18:48
